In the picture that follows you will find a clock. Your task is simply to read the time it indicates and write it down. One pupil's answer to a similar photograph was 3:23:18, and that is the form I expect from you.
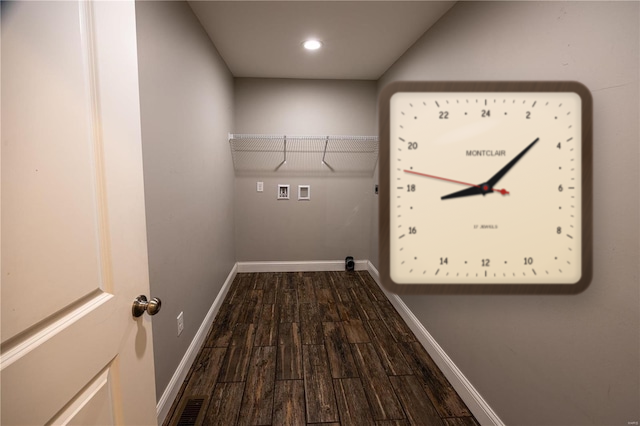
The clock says 17:07:47
